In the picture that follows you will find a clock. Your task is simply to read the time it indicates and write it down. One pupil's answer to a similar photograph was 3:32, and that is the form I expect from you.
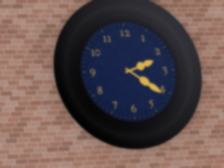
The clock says 2:21
